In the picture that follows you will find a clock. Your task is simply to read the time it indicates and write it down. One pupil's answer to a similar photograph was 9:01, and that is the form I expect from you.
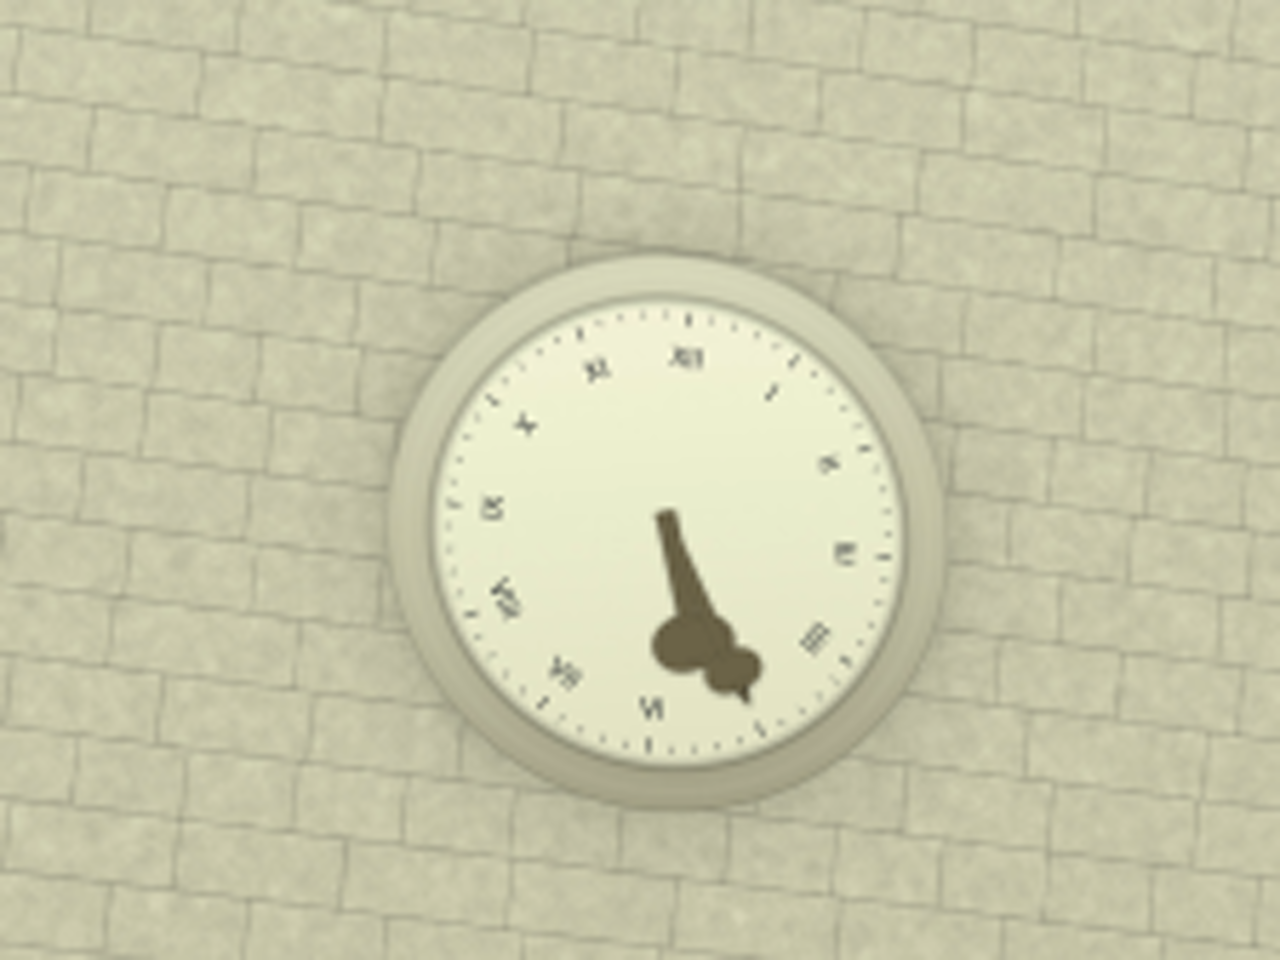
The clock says 5:25
